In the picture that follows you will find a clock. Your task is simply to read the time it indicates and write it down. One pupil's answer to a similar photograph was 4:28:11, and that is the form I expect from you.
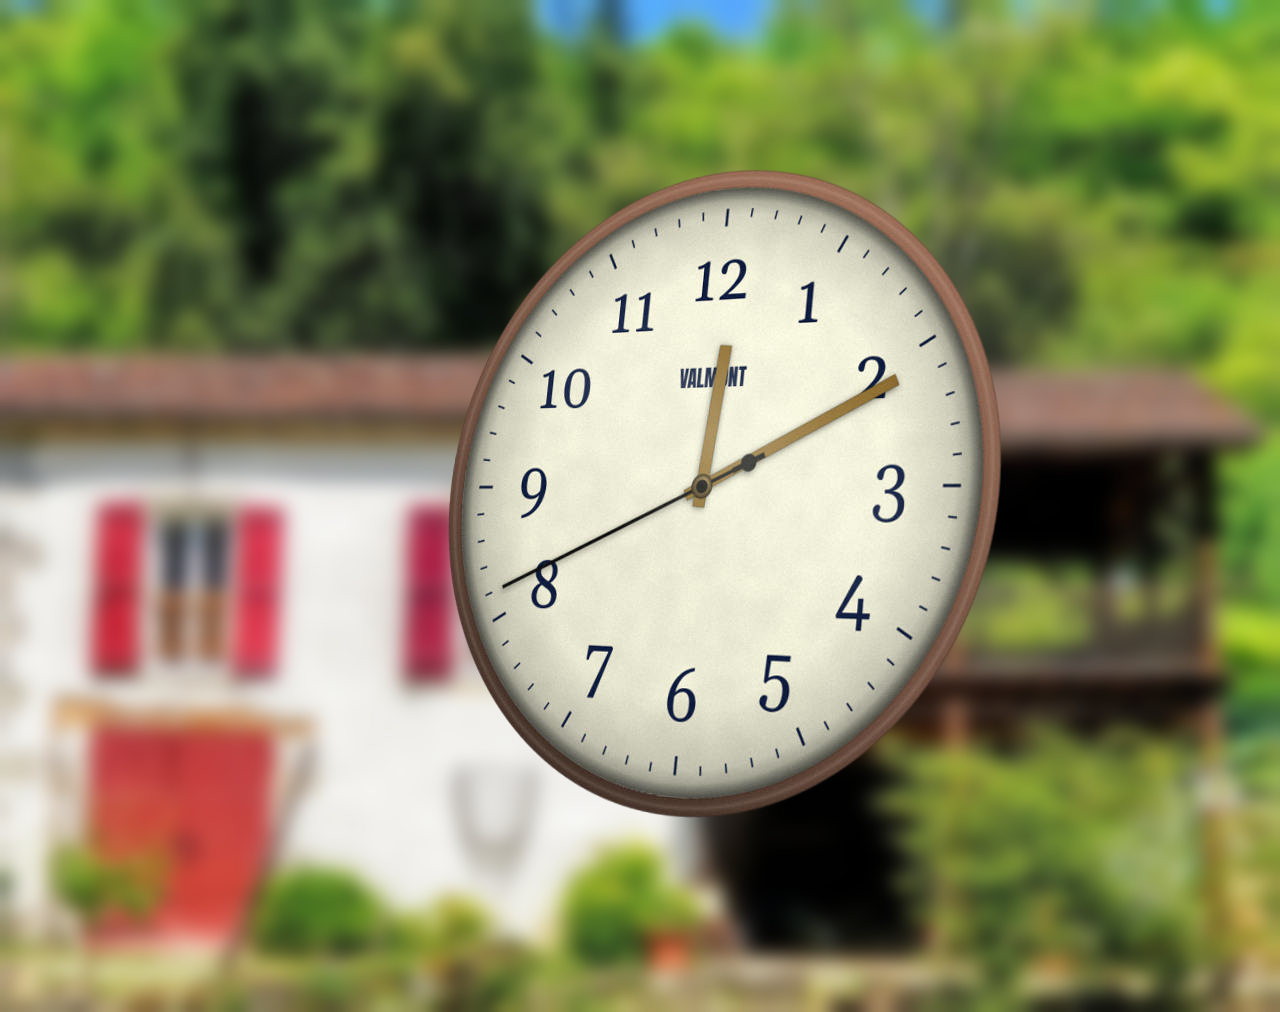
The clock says 12:10:41
